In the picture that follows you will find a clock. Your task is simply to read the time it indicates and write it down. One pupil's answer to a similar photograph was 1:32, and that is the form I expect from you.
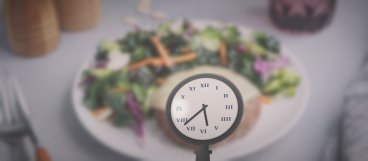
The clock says 5:38
